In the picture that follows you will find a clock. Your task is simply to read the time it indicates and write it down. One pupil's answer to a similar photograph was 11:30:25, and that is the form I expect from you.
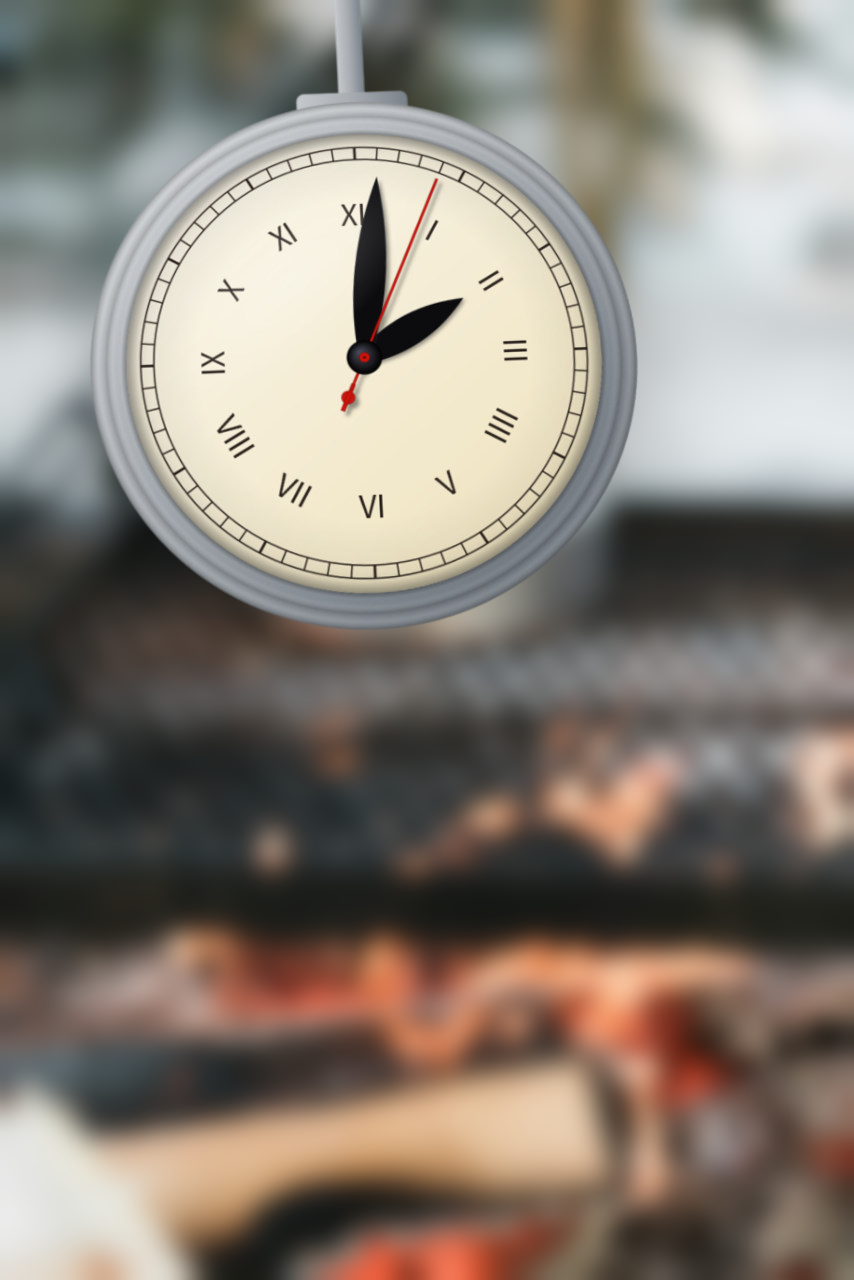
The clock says 2:01:04
